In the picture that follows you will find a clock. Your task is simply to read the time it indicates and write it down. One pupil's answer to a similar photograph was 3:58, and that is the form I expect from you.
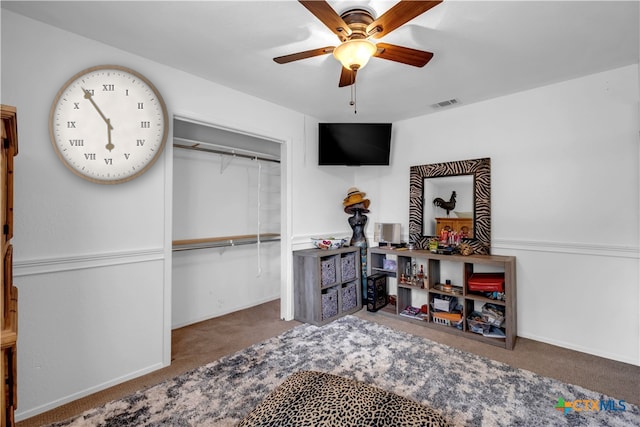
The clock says 5:54
